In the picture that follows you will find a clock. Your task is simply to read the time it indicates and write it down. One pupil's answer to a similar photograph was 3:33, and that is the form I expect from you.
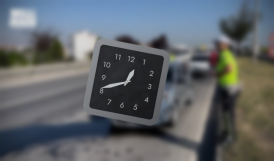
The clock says 12:41
